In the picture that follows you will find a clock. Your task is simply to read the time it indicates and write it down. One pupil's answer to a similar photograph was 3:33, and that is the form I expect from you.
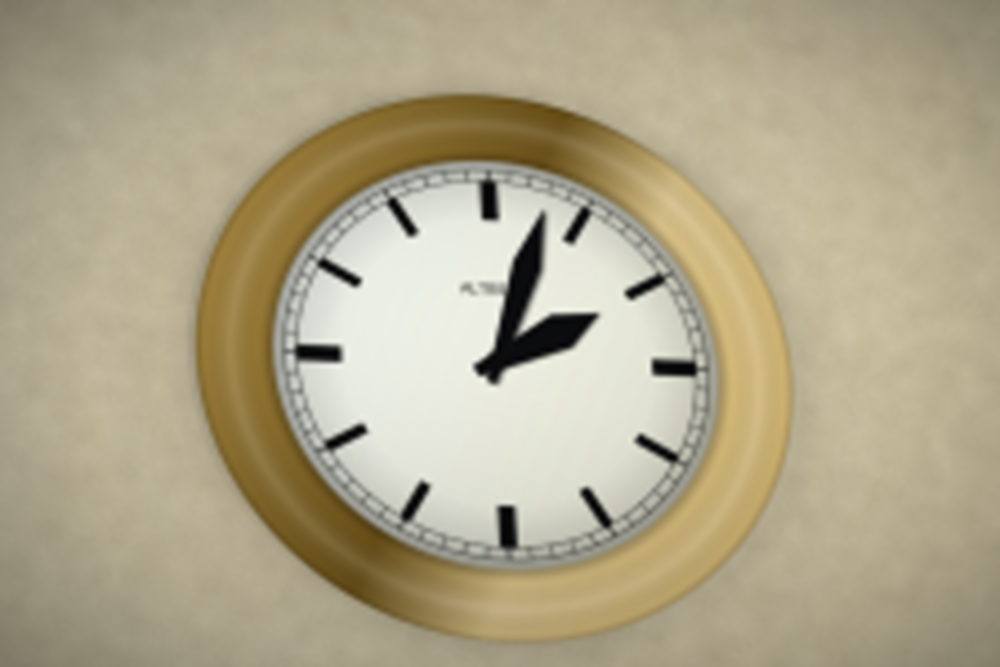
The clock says 2:03
